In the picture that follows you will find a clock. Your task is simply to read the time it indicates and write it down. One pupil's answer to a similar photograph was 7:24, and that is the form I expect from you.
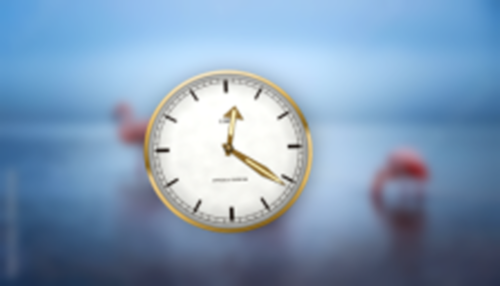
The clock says 12:21
